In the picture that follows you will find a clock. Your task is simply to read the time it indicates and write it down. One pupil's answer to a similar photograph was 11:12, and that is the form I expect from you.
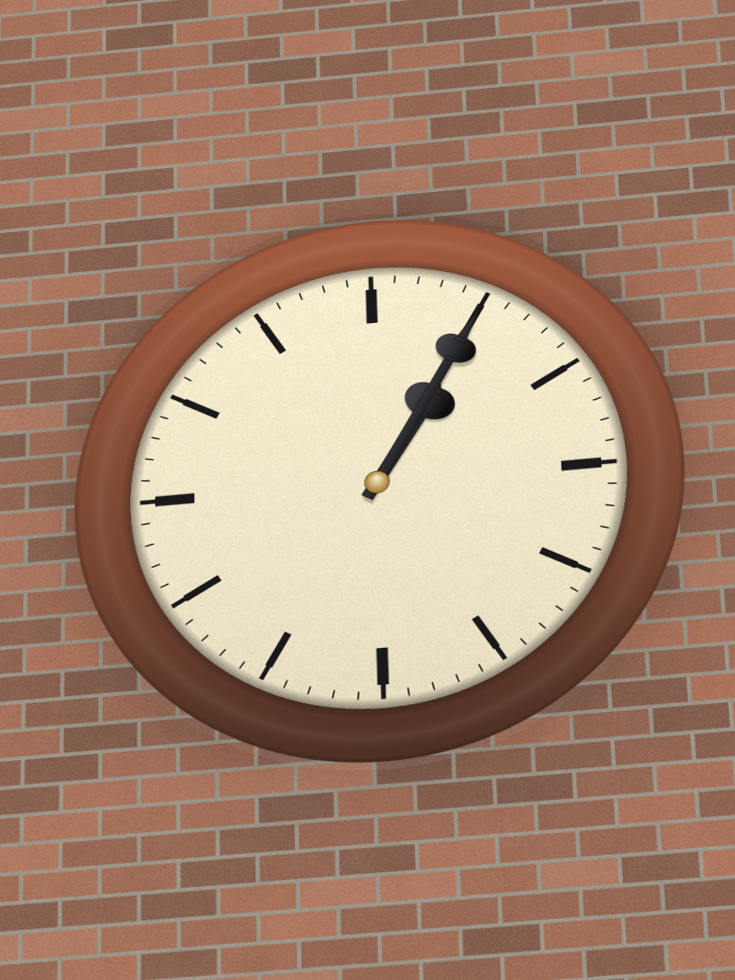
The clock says 1:05
